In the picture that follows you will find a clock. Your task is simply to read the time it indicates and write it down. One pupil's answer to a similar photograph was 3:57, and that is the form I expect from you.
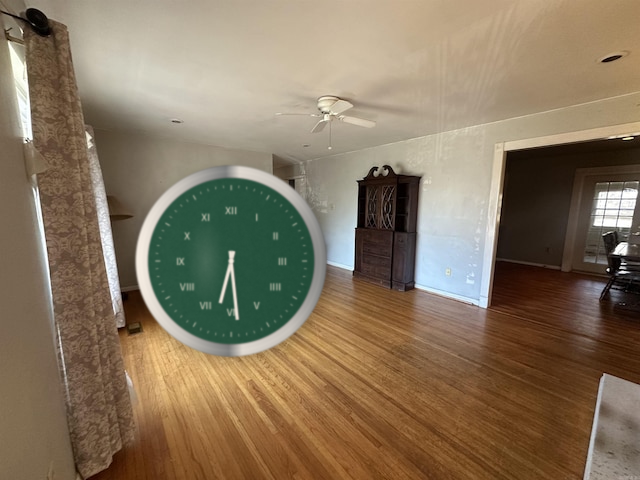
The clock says 6:29
